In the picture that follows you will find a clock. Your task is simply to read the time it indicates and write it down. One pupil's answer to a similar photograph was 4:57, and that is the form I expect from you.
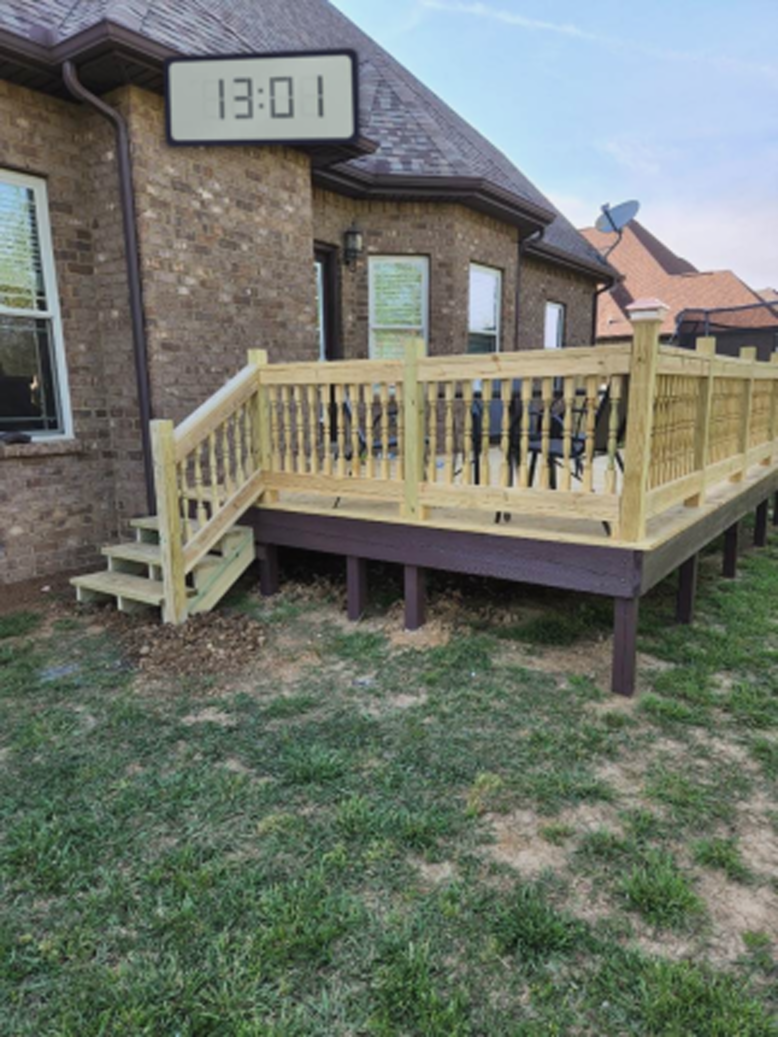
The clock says 13:01
